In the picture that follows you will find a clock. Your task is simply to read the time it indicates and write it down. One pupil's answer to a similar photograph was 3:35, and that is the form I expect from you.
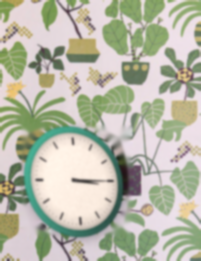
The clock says 3:15
